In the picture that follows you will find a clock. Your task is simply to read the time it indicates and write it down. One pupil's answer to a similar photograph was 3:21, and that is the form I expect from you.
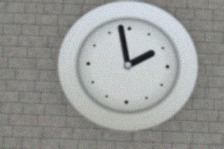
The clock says 1:58
